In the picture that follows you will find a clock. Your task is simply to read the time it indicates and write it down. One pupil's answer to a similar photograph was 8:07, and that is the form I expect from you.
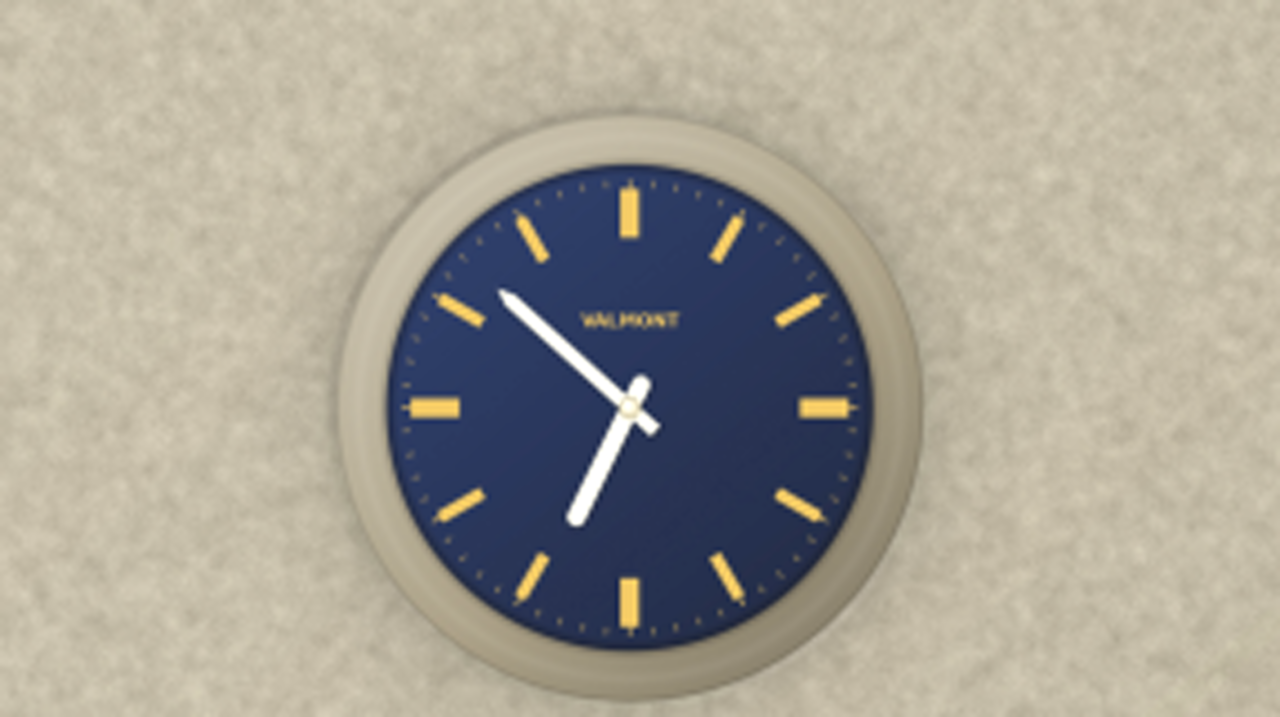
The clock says 6:52
